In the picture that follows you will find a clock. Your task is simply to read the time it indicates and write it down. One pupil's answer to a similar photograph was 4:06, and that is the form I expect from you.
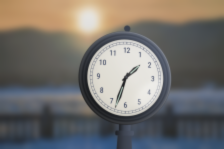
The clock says 1:33
